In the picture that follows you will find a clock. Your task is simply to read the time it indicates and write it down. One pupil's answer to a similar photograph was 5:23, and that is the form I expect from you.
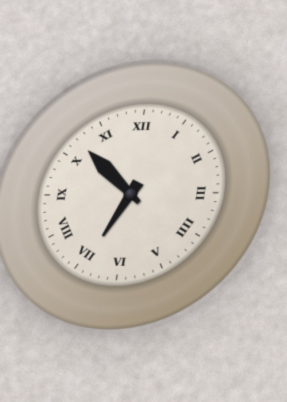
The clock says 6:52
